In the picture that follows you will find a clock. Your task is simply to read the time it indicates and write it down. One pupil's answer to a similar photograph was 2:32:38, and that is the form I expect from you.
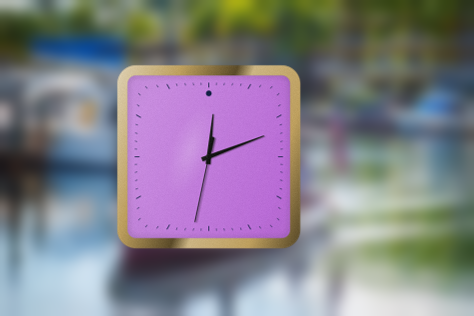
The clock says 12:11:32
